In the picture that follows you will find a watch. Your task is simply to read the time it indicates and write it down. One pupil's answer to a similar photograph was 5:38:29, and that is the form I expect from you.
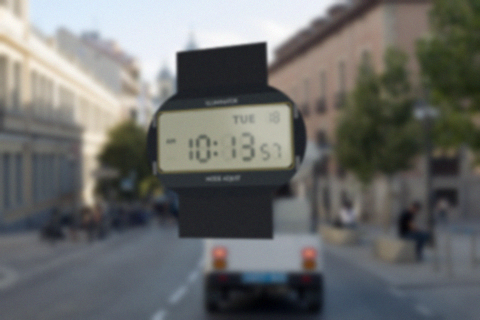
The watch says 10:13:57
